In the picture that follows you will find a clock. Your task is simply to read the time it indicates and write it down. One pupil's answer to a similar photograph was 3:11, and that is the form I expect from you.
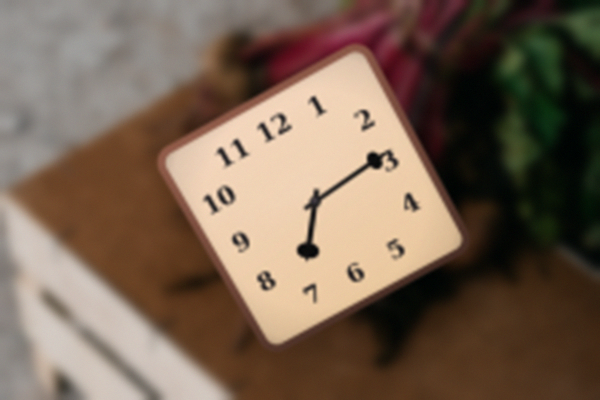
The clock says 7:14
